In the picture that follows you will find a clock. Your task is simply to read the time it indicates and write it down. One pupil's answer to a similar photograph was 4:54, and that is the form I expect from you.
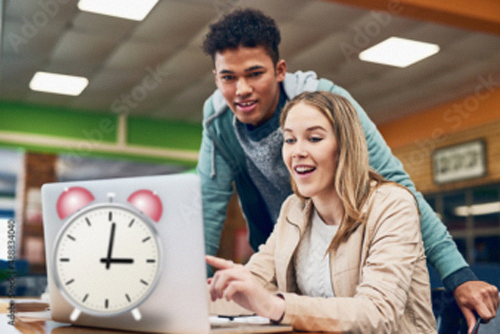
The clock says 3:01
